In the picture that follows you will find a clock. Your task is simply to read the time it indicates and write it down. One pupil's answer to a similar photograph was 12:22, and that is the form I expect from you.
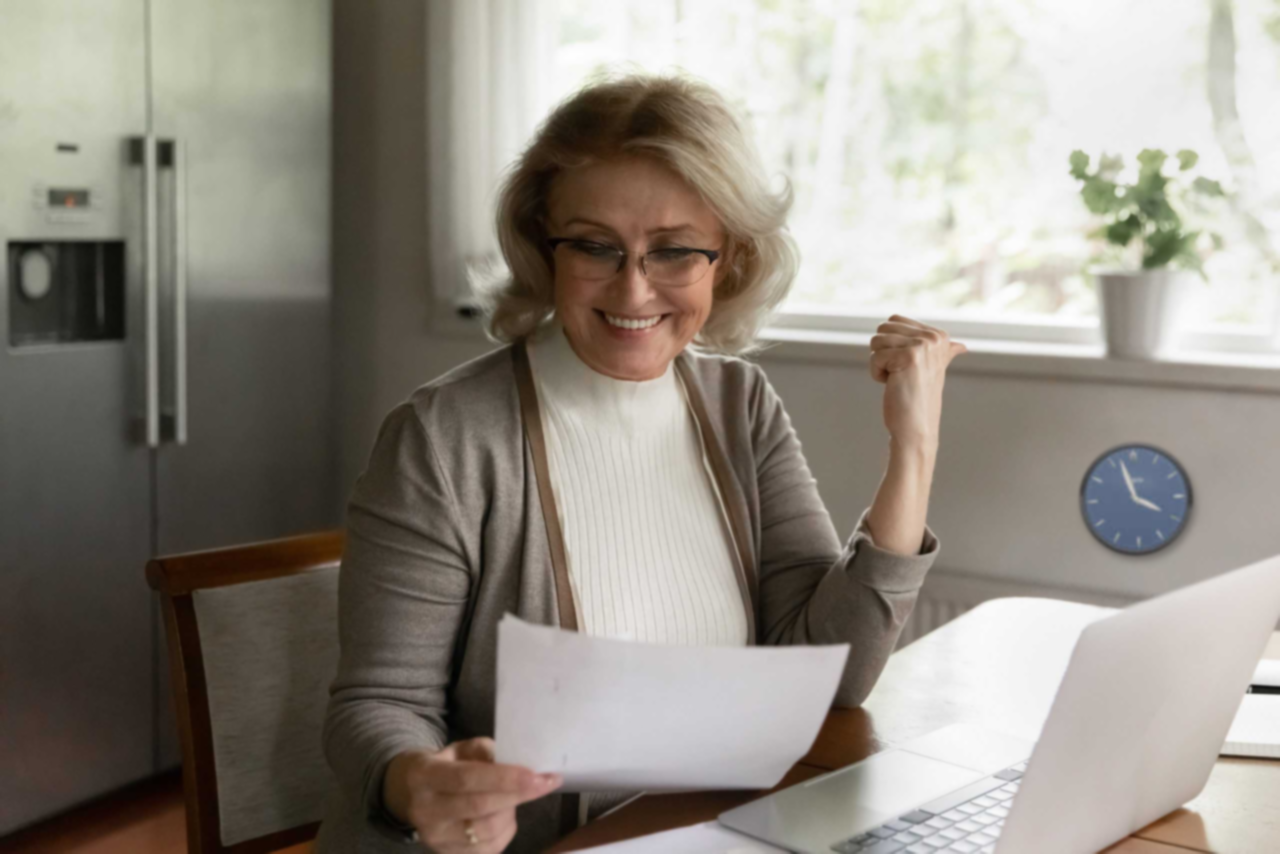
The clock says 3:57
